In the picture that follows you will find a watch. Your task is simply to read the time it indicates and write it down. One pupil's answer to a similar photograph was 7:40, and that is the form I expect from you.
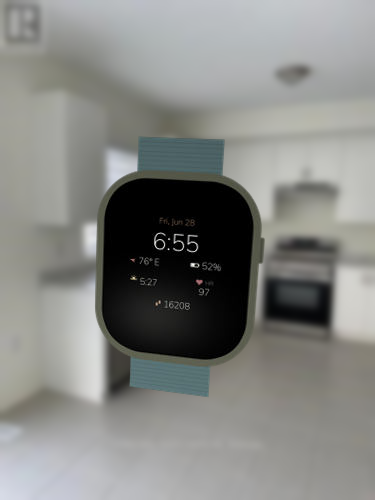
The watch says 6:55
